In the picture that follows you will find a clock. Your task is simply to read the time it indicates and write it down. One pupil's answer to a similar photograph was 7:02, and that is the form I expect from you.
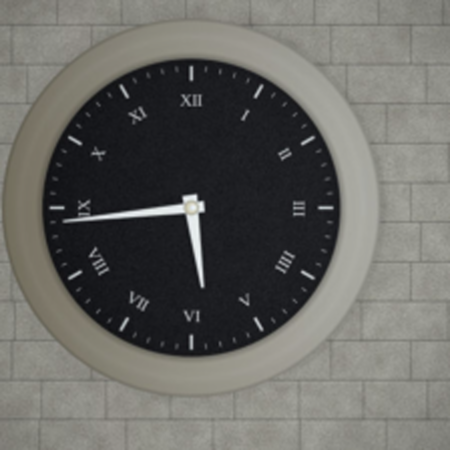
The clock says 5:44
